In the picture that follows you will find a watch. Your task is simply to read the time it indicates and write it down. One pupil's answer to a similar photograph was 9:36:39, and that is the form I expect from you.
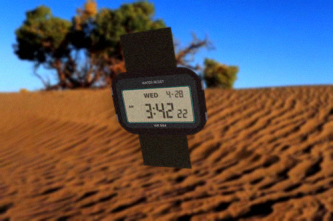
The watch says 3:42:22
